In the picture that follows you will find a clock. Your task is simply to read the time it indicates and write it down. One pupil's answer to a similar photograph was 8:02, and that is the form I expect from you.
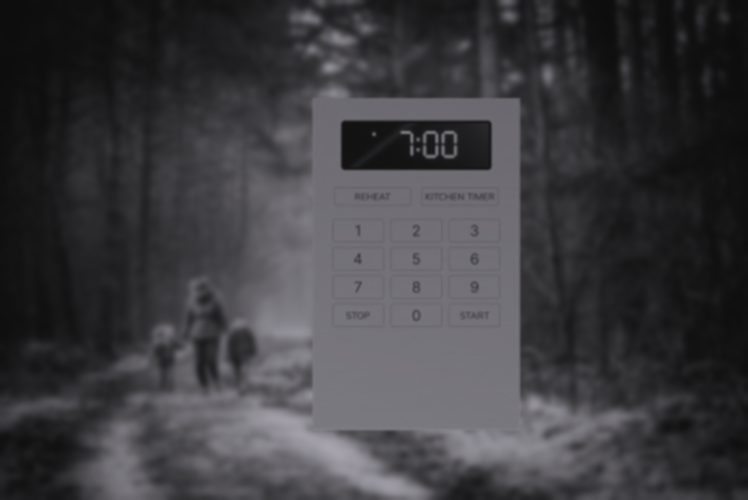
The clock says 7:00
